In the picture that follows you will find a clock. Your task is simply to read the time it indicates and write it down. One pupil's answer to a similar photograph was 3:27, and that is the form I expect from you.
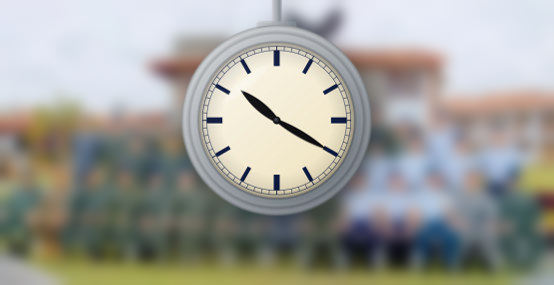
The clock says 10:20
